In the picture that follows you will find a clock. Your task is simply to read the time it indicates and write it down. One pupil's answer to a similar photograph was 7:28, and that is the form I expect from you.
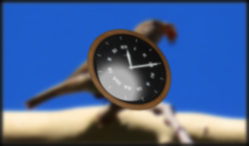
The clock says 12:15
